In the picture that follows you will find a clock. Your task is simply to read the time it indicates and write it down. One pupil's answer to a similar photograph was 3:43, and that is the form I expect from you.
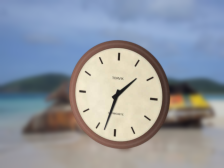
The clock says 1:33
